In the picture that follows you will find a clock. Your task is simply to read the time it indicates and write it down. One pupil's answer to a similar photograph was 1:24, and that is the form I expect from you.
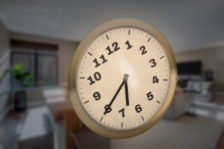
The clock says 6:40
